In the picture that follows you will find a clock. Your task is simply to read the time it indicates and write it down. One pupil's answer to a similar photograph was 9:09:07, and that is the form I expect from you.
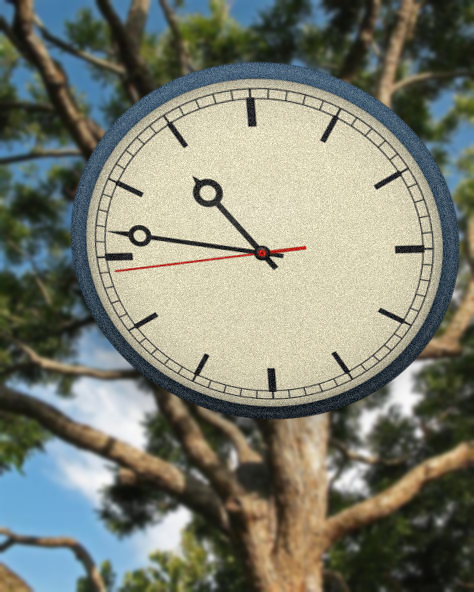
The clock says 10:46:44
